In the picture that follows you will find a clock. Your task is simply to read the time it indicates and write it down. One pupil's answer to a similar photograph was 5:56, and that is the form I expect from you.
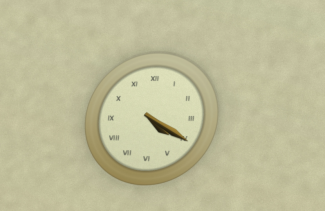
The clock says 4:20
